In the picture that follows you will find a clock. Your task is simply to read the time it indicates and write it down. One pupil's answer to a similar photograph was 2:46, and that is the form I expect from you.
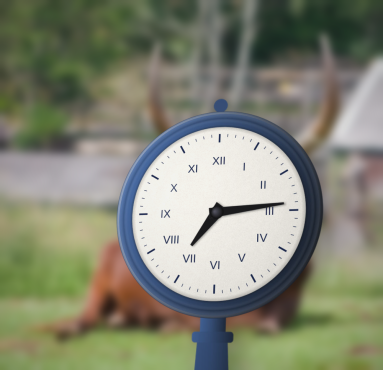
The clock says 7:14
